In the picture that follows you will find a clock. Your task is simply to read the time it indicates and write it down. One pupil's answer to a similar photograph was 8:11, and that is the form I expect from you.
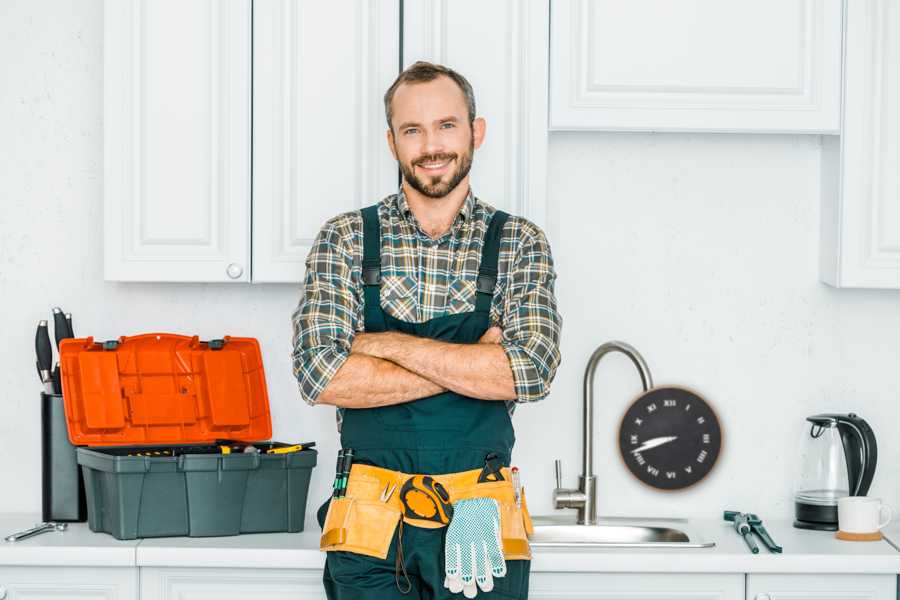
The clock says 8:42
